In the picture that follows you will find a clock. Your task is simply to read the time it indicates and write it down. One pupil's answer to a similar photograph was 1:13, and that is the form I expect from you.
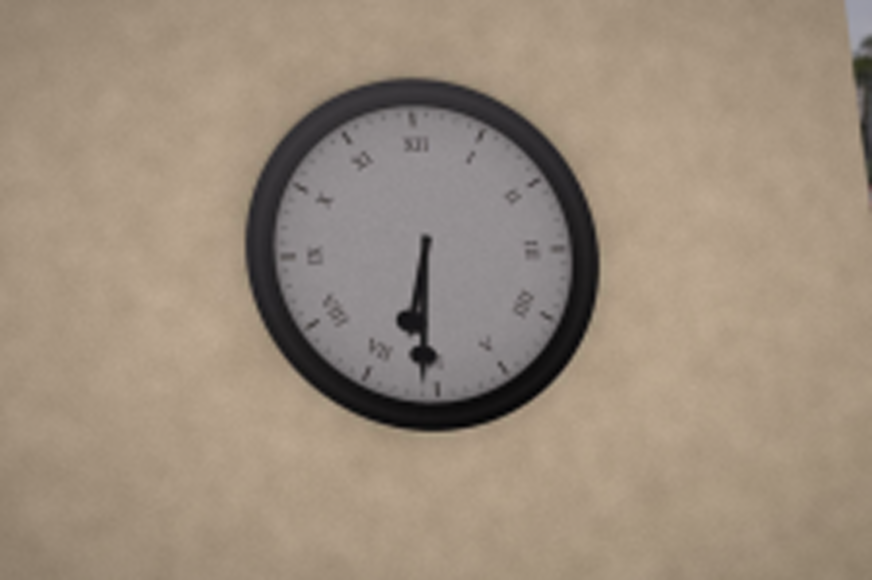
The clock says 6:31
